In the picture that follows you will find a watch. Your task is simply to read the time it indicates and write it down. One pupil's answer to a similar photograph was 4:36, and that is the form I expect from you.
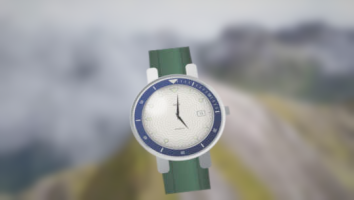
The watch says 5:01
